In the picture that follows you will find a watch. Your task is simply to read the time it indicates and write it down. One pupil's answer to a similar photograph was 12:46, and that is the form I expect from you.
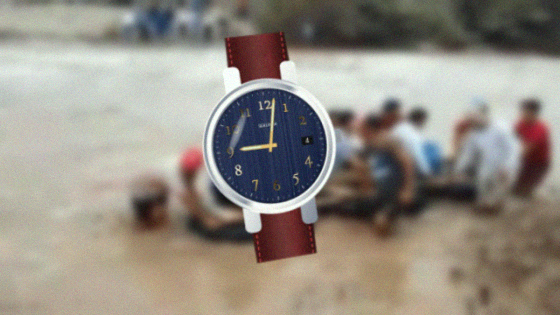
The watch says 9:02
